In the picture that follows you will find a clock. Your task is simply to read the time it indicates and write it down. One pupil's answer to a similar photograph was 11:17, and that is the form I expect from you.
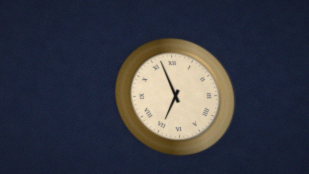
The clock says 6:57
